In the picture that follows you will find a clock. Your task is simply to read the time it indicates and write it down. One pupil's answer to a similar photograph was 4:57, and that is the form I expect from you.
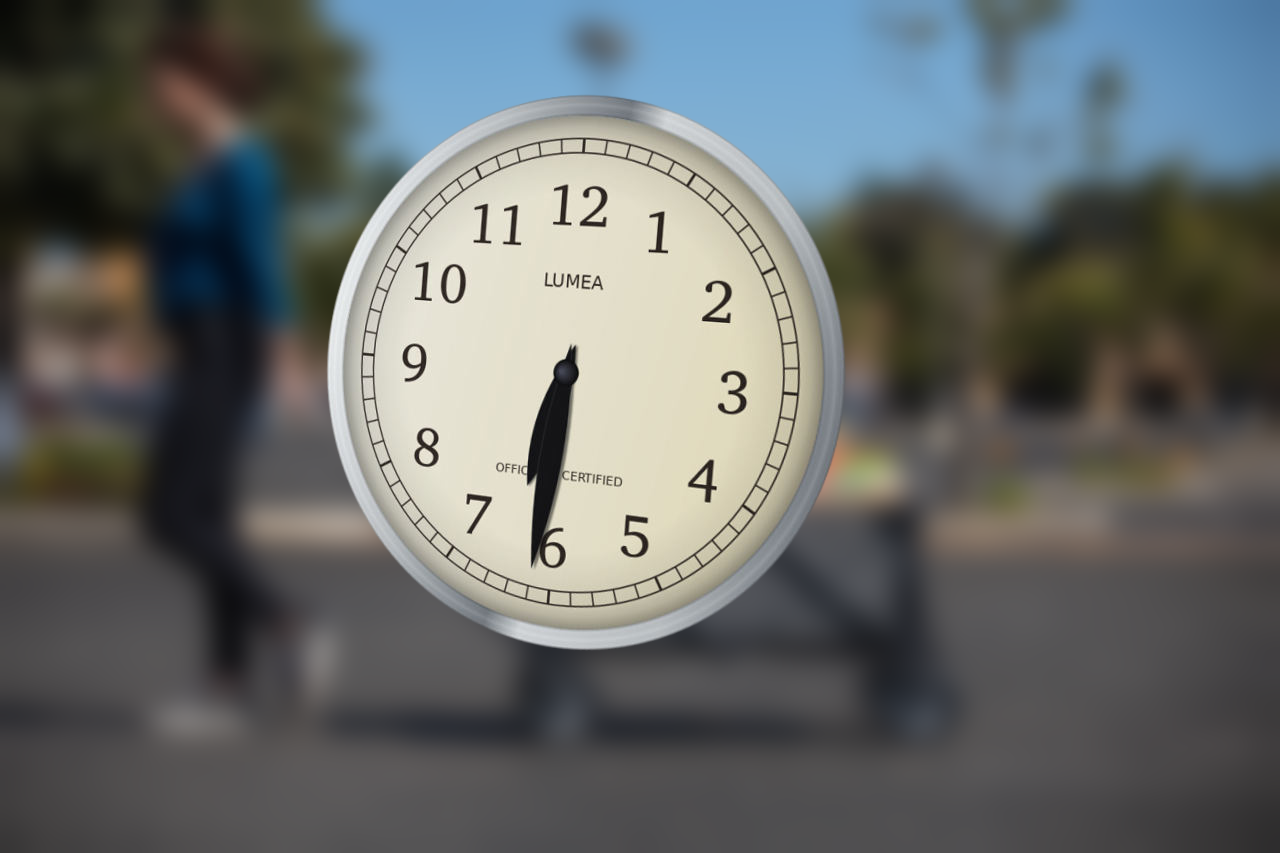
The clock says 6:31
